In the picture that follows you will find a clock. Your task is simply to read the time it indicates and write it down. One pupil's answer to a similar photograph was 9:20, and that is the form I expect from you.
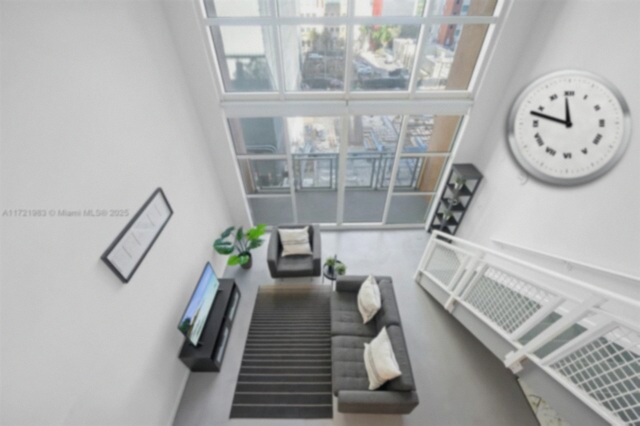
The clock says 11:48
